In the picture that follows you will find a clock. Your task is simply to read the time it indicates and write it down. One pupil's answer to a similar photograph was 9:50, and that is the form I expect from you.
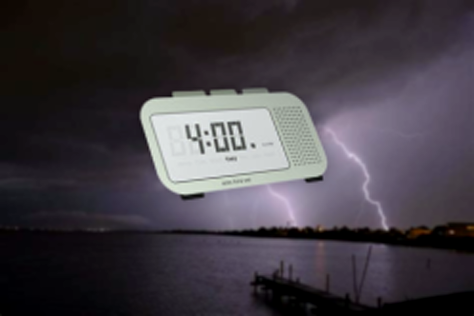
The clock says 4:00
